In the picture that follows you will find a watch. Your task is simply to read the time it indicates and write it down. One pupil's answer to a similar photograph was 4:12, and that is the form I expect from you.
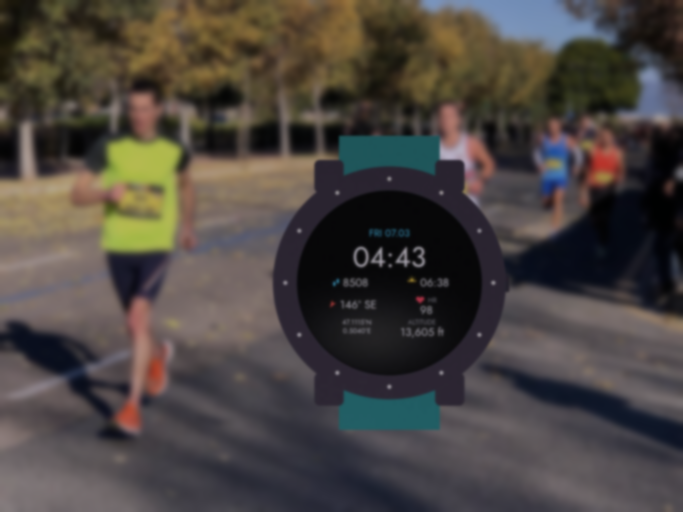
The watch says 4:43
